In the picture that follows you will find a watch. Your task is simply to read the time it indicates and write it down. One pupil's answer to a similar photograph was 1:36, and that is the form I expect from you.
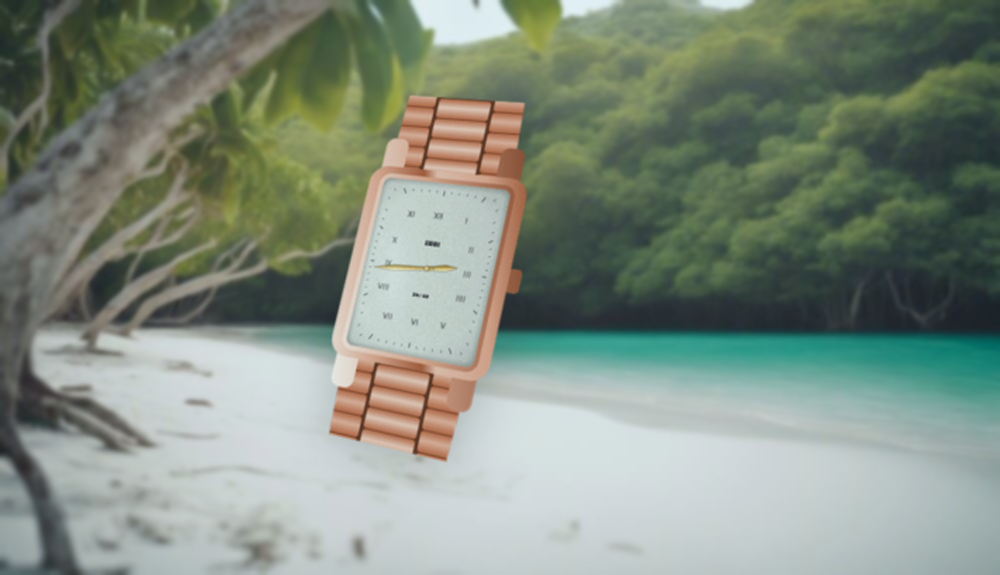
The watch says 2:44
